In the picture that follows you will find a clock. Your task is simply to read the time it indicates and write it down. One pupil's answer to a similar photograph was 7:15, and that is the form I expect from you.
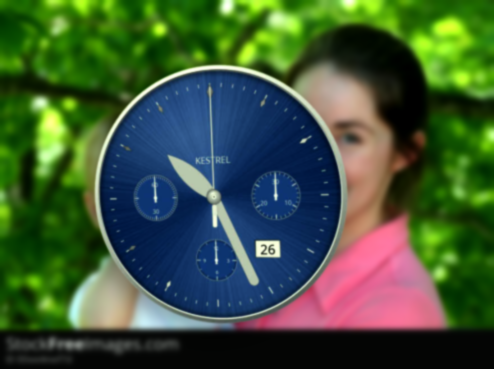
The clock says 10:26
